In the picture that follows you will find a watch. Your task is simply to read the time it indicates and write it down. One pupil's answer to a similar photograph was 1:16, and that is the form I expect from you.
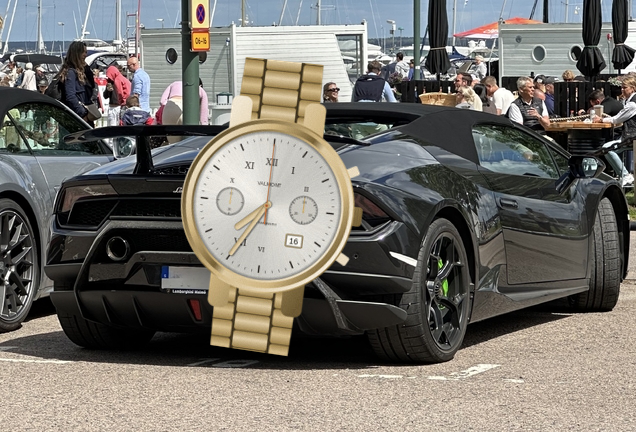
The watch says 7:35
